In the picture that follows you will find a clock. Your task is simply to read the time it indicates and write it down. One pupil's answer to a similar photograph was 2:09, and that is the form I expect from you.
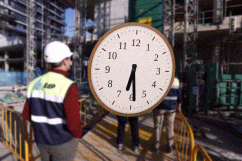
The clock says 6:29
